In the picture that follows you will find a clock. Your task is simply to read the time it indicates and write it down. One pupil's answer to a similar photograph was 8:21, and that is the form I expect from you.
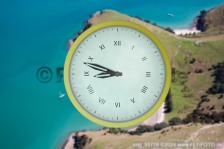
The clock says 8:48
